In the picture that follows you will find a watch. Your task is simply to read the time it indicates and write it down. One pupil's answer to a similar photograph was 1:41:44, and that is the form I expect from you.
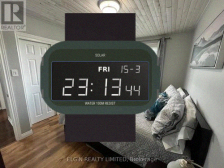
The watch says 23:13:44
